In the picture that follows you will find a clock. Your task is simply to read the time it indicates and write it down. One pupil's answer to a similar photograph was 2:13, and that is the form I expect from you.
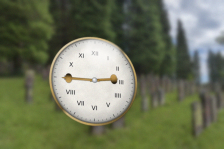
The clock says 2:45
